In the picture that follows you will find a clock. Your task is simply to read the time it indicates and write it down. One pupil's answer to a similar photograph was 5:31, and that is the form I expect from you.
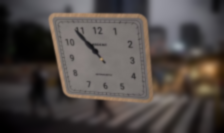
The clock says 10:54
